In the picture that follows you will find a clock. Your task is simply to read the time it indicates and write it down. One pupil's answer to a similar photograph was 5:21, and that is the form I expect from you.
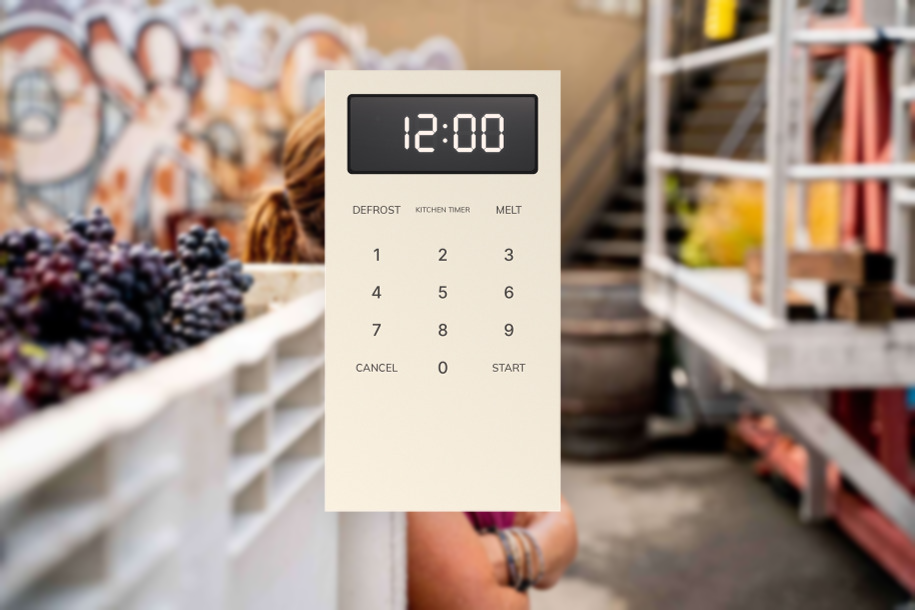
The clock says 12:00
